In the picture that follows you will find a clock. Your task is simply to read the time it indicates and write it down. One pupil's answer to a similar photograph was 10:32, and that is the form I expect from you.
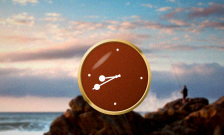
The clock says 8:40
